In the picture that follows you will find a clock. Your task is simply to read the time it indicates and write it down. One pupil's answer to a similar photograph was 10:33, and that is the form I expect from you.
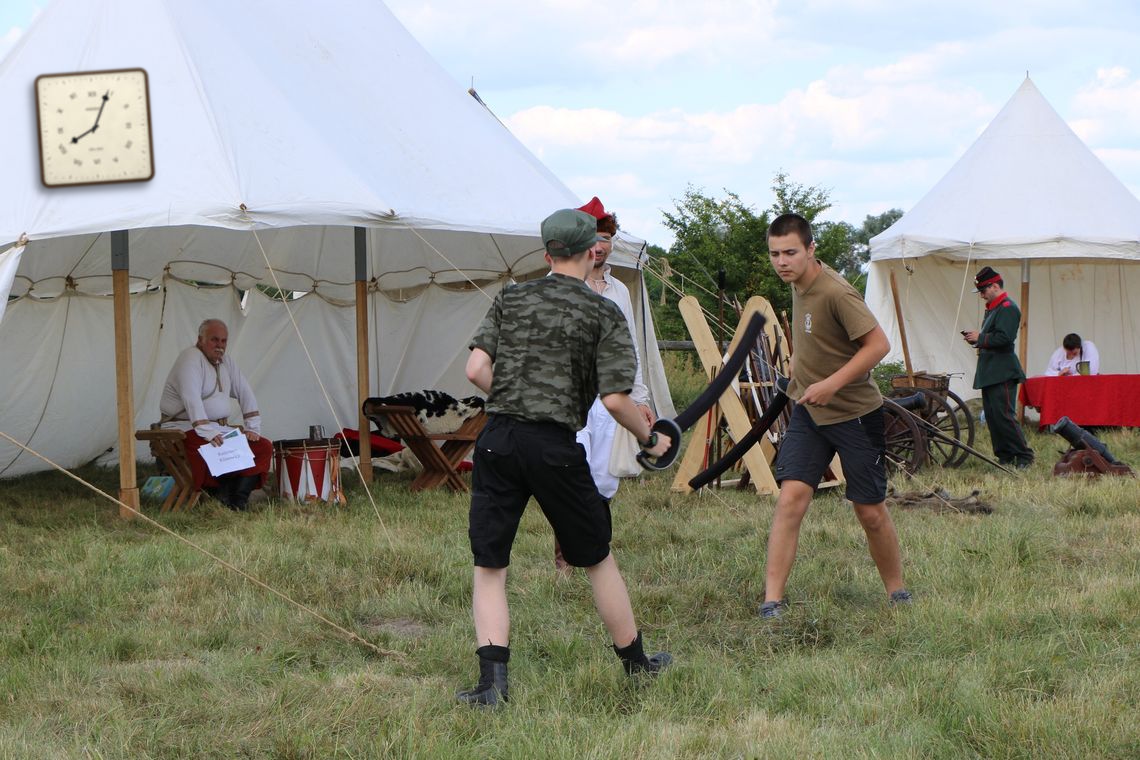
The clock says 8:04
